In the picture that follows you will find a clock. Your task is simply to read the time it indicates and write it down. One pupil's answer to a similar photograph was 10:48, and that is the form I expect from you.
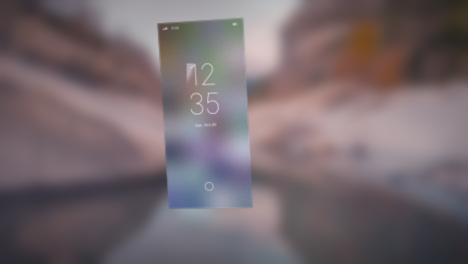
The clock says 12:35
